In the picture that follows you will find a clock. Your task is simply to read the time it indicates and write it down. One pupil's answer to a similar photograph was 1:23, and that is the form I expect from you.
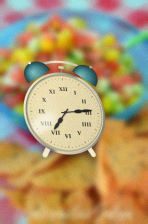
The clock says 7:14
